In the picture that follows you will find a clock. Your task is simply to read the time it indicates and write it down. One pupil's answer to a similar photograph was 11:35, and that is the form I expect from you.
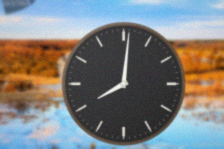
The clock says 8:01
